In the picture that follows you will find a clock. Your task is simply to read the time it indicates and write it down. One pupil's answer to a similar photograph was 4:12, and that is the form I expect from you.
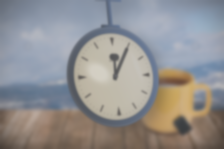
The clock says 12:05
